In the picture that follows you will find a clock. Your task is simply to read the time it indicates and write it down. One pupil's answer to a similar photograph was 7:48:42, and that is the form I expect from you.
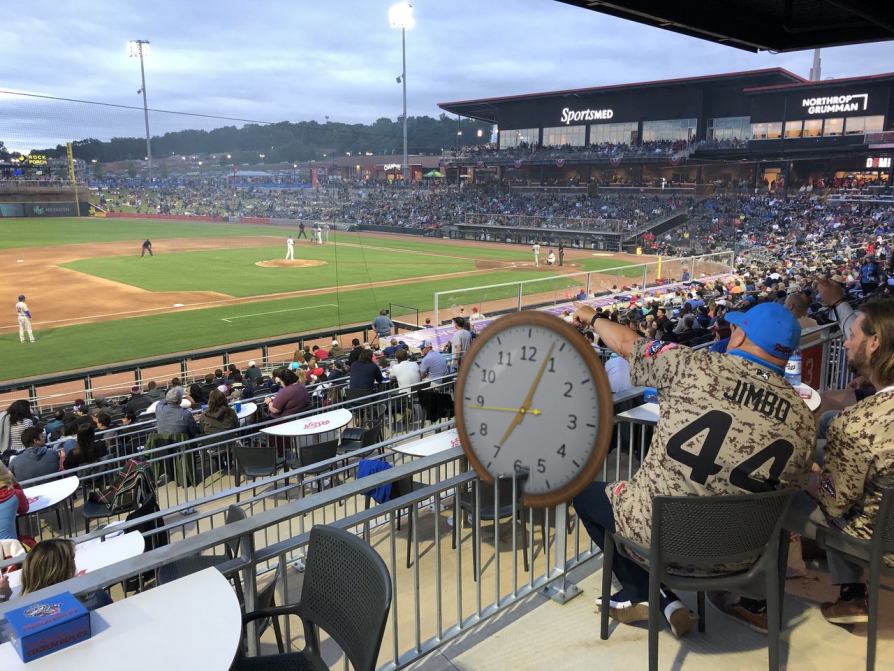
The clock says 7:03:44
